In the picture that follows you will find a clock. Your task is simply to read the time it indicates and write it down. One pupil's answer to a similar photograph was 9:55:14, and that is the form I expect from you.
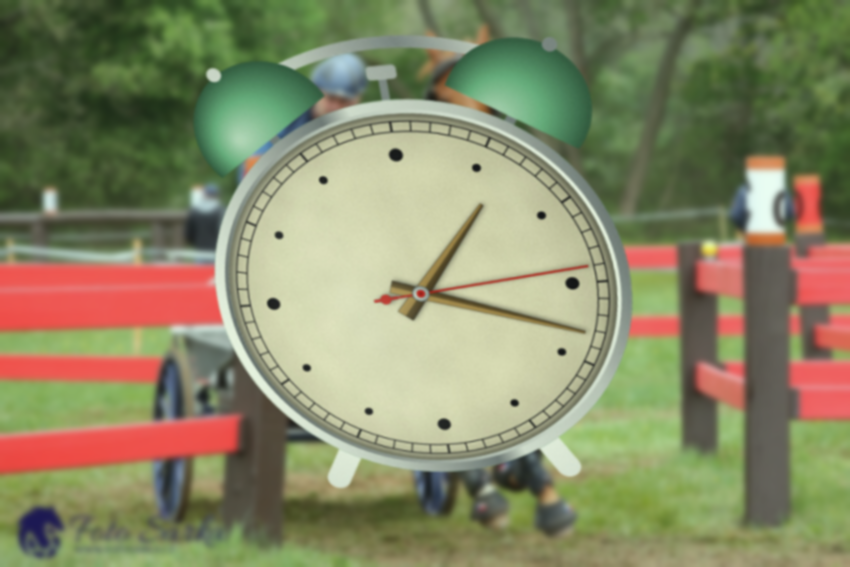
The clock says 1:18:14
